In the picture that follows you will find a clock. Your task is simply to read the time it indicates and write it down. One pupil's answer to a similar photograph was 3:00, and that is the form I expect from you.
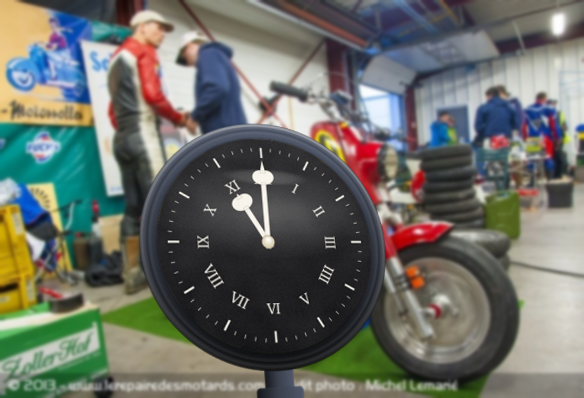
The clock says 11:00
